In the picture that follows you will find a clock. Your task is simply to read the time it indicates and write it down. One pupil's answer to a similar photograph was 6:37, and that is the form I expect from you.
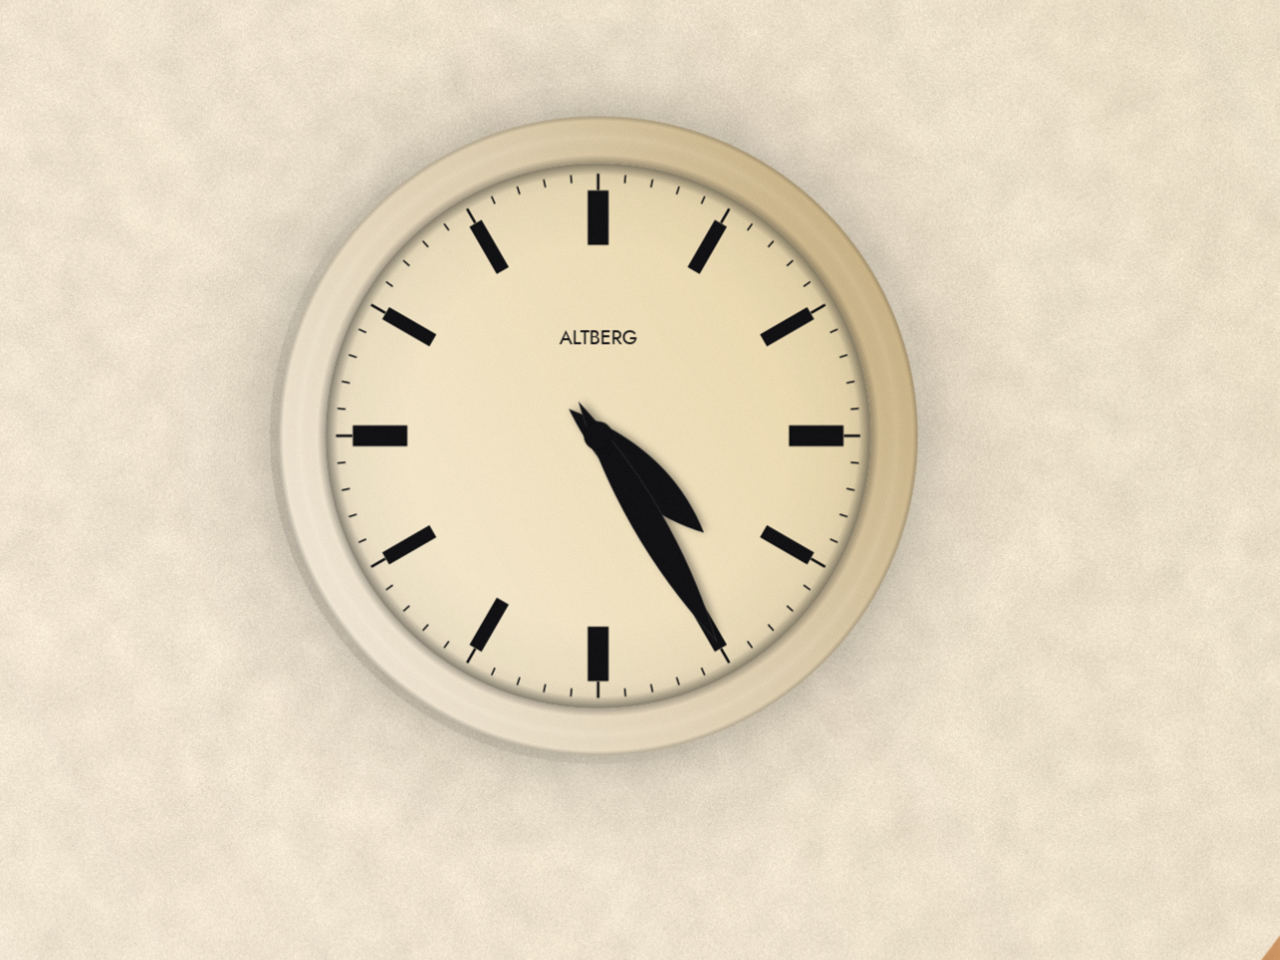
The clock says 4:25
